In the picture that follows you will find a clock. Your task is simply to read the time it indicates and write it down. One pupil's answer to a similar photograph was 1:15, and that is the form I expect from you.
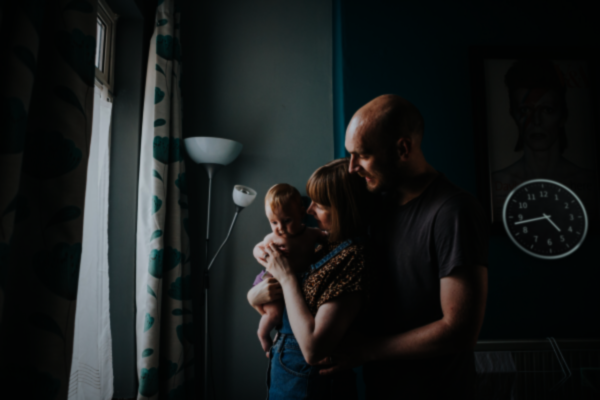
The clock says 4:43
